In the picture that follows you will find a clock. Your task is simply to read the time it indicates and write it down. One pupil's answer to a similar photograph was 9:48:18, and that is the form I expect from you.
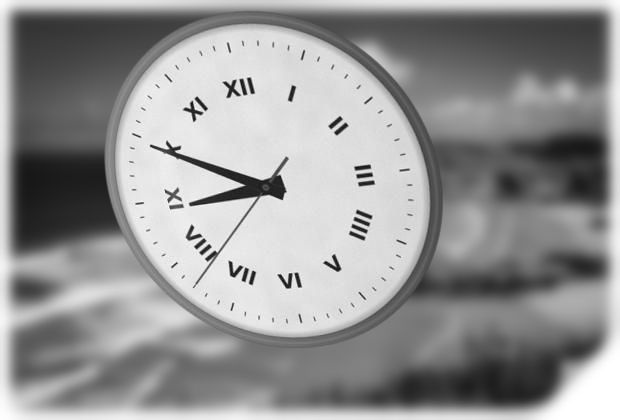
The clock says 8:49:38
